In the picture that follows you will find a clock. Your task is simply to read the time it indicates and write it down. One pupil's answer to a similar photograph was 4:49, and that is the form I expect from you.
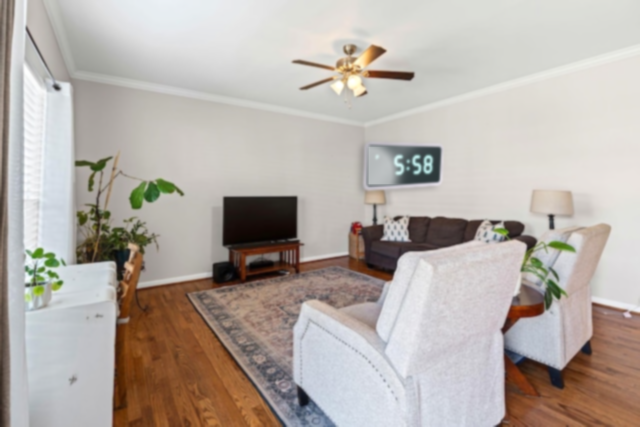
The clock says 5:58
